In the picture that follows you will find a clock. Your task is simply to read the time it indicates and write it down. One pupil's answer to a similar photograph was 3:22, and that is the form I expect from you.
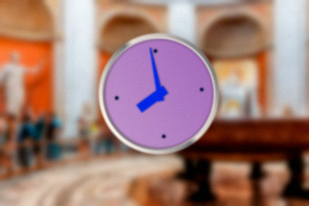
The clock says 7:59
